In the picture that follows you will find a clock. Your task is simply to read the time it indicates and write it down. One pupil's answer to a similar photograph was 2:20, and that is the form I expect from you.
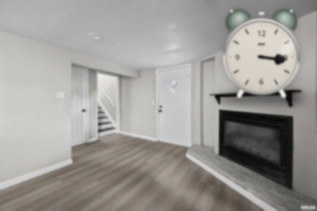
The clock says 3:16
